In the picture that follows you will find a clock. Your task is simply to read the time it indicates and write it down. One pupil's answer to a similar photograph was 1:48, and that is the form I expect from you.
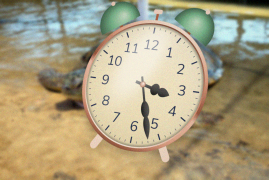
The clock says 3:27
